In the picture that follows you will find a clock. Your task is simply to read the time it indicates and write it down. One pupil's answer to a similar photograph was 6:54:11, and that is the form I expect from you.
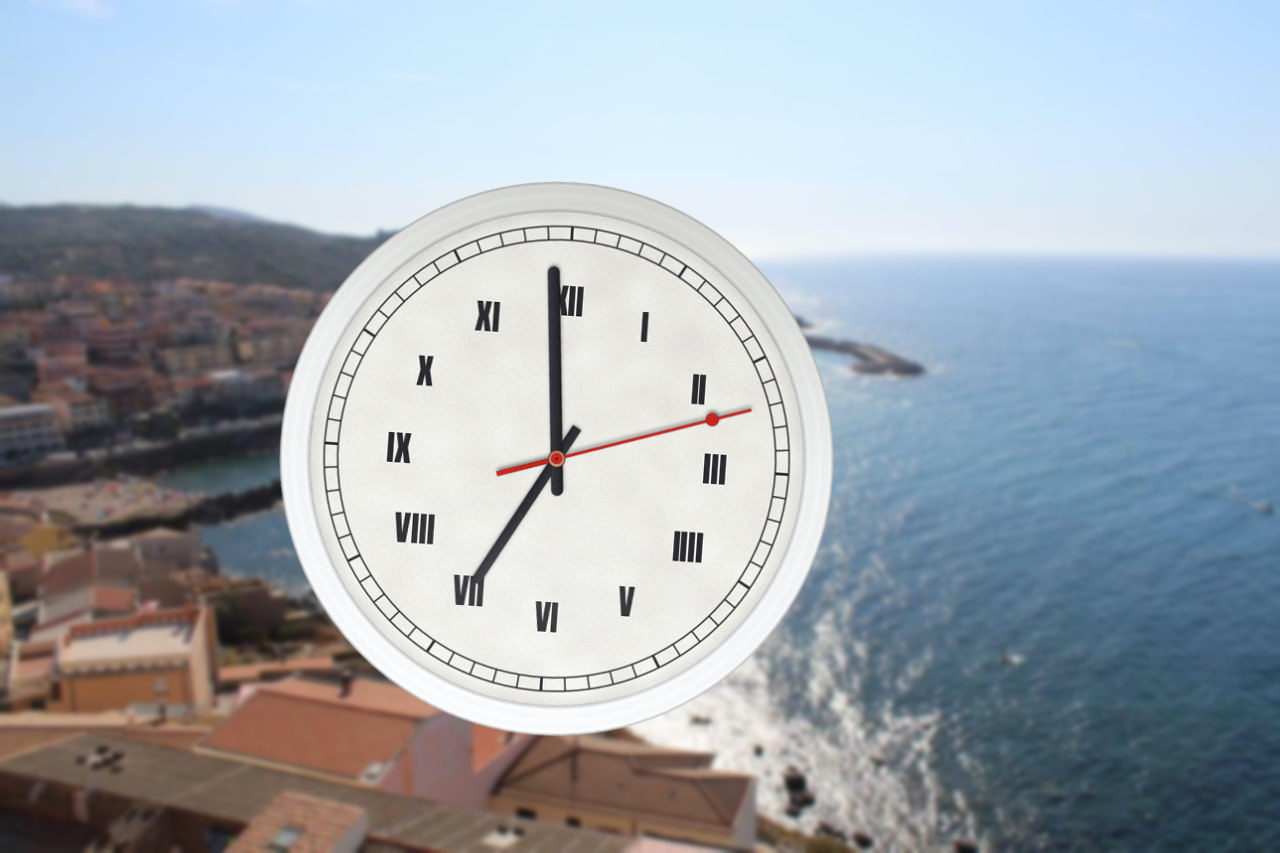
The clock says 6:59:12
